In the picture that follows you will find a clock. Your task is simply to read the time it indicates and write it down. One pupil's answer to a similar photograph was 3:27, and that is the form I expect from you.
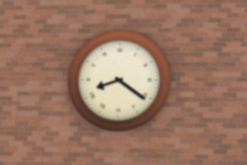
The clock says 8:21
